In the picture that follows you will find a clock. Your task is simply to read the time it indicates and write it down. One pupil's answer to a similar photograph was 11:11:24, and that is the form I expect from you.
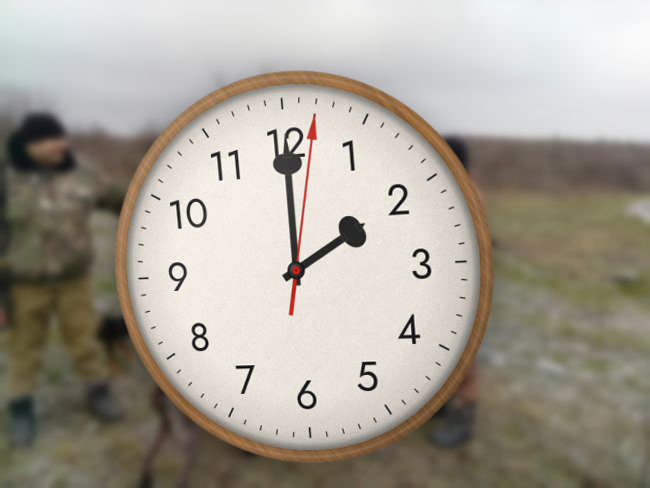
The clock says 2:00:02
